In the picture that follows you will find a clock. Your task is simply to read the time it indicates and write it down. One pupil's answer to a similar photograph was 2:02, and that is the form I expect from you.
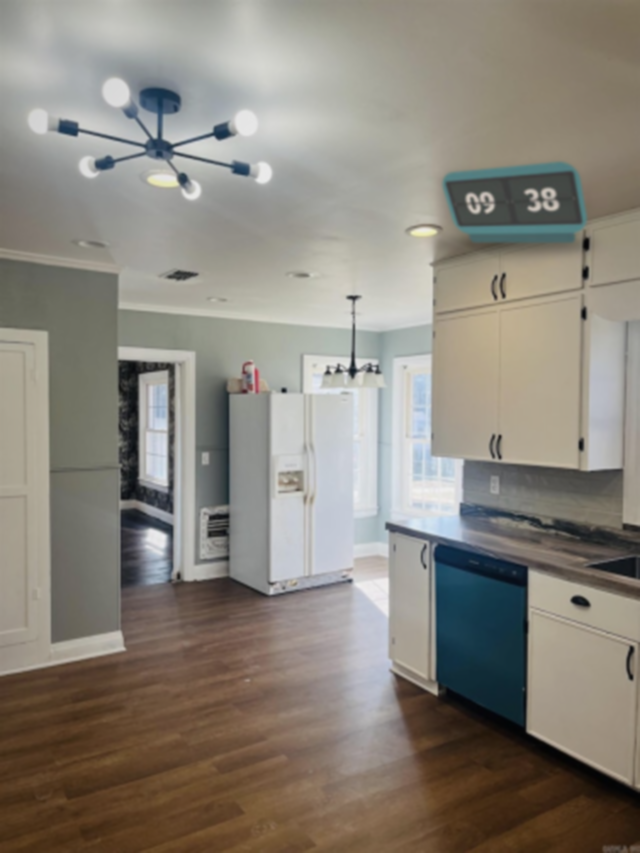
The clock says 9:38
